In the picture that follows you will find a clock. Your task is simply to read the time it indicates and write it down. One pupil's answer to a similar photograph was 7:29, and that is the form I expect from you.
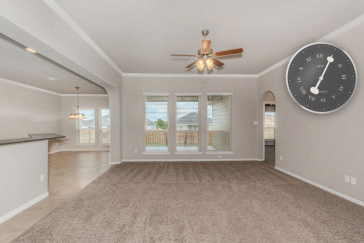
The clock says 7:05
